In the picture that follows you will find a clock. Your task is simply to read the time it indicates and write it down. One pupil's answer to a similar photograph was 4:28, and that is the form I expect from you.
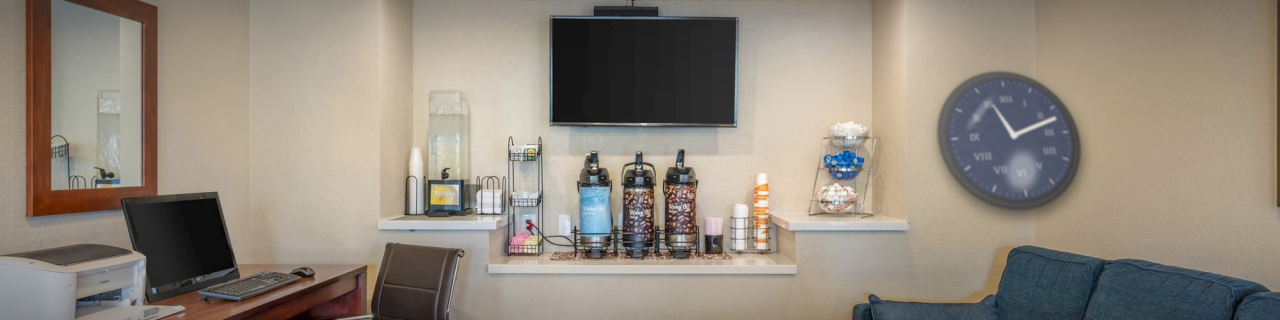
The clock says 11:12
